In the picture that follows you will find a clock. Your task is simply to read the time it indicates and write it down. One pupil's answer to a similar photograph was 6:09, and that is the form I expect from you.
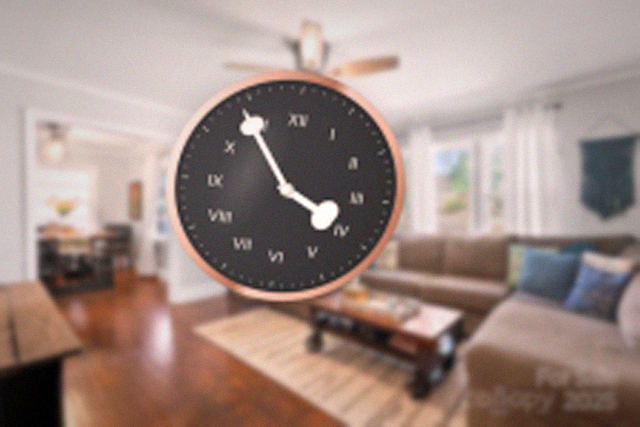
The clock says 3:54
